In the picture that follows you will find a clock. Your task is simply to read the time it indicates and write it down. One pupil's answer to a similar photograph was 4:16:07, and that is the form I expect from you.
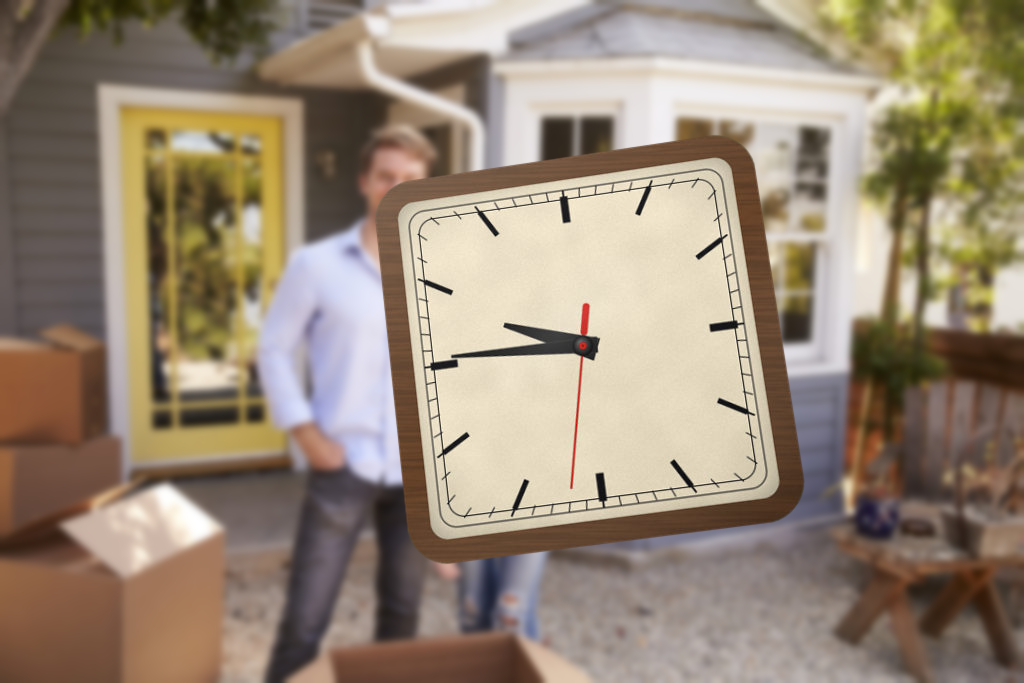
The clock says 9:45:32
